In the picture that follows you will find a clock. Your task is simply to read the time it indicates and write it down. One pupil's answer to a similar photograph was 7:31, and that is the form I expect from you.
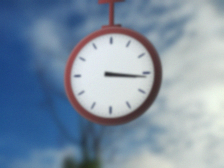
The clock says 3:16
